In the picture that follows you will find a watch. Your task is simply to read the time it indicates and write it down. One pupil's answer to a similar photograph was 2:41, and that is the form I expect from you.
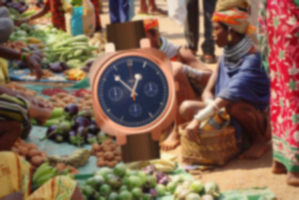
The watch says 12:53
